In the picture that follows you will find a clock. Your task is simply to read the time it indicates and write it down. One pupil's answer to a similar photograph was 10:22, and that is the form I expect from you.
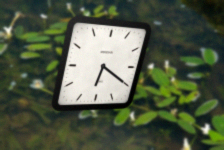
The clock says 6:20
